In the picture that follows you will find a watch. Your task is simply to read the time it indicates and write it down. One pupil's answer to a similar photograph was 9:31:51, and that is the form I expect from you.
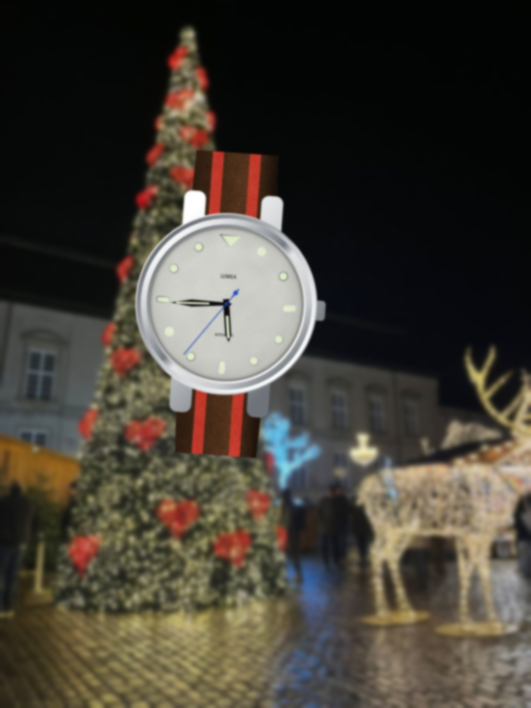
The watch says 5:44:36
